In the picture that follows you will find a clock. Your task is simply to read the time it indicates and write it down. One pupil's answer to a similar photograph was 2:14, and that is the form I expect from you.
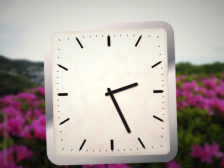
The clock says 2:26
